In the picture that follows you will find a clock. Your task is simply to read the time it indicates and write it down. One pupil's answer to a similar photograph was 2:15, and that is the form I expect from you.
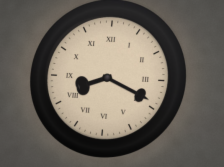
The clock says 8:19
